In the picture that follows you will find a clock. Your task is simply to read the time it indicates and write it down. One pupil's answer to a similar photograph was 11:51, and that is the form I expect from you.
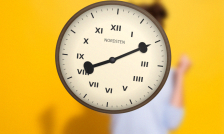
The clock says 8:10
